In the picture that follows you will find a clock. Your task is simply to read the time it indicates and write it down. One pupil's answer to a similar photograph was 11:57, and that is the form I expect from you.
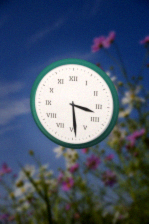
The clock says 3:29
